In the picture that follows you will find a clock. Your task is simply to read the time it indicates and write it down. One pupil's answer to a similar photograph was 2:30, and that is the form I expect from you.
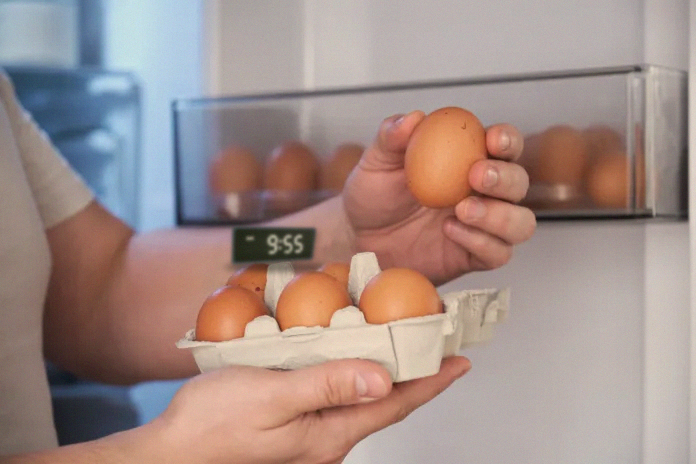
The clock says 9:55
